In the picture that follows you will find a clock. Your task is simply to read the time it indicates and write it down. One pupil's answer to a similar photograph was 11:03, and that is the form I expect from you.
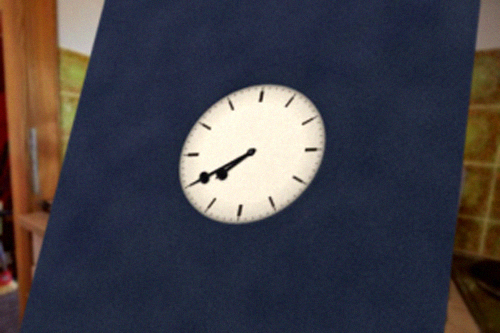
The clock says 7:40
